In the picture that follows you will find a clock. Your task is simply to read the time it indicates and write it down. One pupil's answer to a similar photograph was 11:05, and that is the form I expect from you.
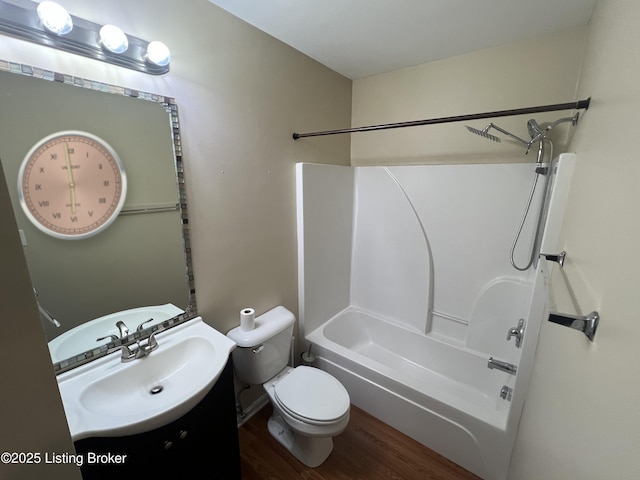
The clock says 5:59
